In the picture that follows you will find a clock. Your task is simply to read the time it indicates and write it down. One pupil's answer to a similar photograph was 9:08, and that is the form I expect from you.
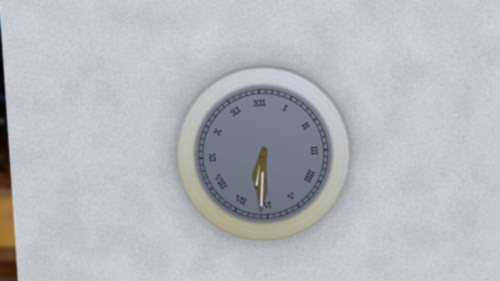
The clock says 6:31
